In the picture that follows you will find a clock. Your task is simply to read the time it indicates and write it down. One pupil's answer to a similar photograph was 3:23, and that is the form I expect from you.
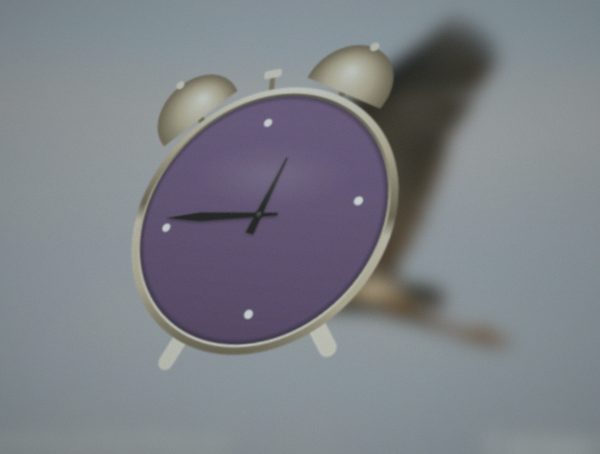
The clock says 12:46
